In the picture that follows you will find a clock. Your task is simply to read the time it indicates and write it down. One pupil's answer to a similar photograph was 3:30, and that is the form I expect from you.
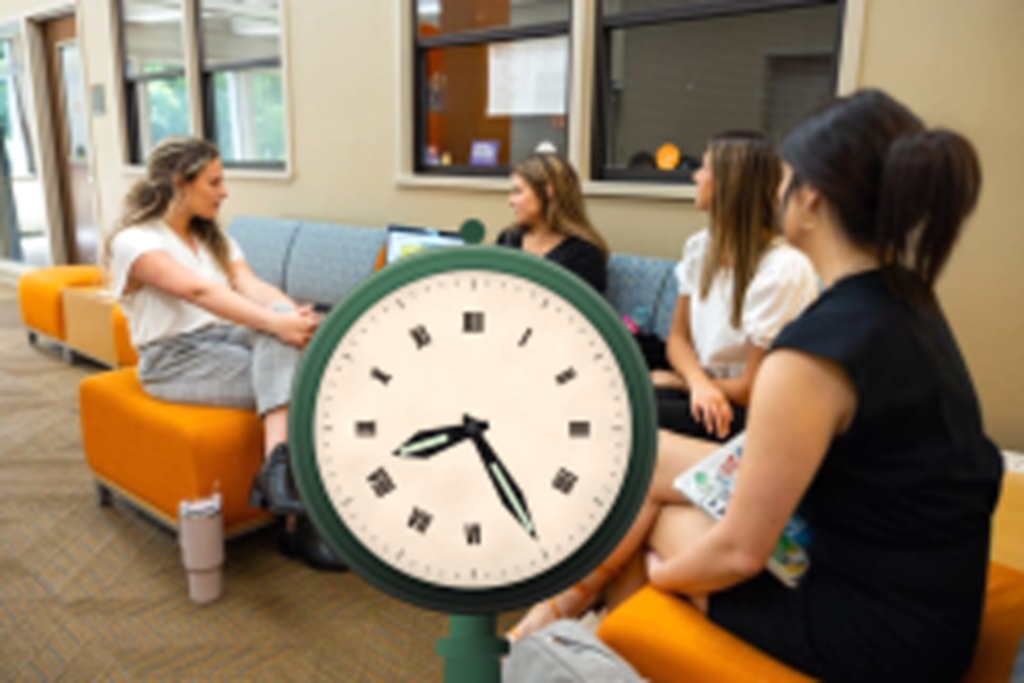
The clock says 8:25
